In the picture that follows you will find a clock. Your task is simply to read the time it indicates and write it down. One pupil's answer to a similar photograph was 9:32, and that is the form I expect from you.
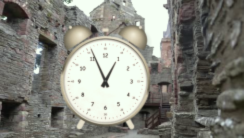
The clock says 12:56
